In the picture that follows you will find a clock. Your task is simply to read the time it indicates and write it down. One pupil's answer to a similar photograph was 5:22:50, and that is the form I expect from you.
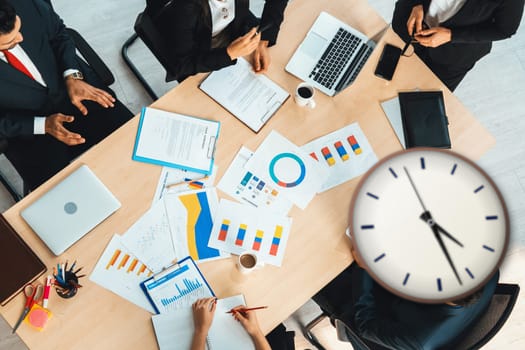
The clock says 4:26:57
